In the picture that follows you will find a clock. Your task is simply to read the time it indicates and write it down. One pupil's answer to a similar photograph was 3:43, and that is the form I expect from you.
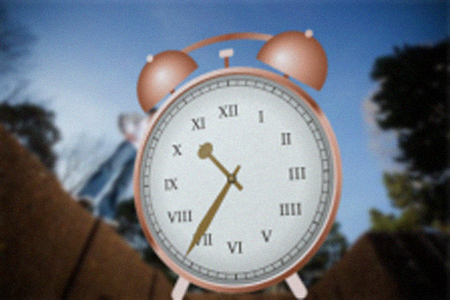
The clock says 10:36
